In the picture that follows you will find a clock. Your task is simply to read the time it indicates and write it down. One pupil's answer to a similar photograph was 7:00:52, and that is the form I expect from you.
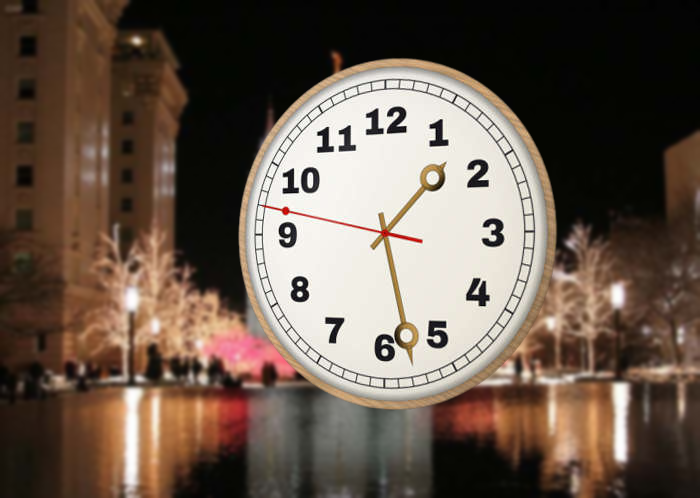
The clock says 1:27:47
